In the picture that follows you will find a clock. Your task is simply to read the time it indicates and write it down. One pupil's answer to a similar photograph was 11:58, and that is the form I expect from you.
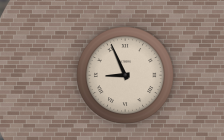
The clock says 8:56
